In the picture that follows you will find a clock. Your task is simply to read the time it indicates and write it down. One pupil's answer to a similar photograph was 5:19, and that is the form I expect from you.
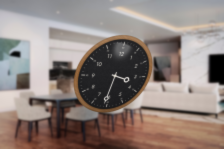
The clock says 3:31
